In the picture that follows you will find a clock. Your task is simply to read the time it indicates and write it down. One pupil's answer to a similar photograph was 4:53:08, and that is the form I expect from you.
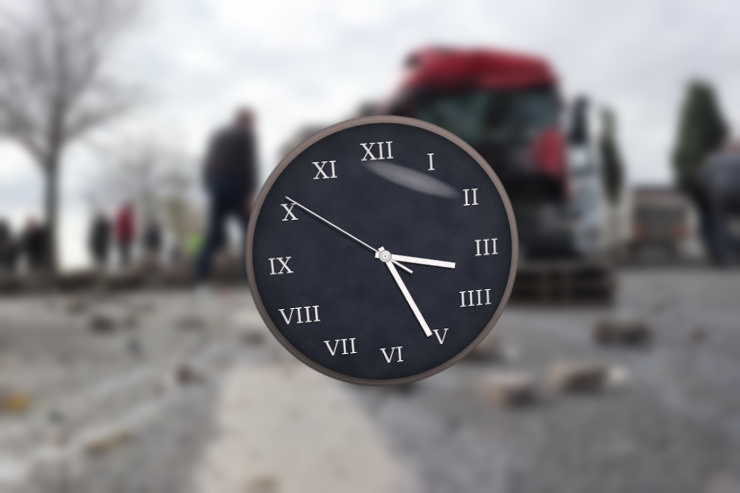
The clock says 3:25:51
